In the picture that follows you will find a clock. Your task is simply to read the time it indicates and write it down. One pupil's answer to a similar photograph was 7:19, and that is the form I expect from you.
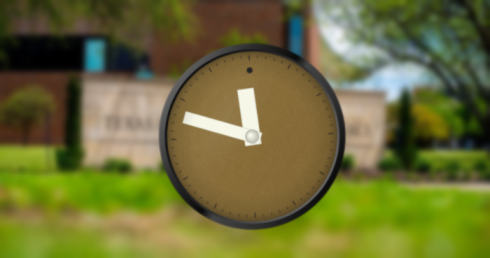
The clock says 11:48
